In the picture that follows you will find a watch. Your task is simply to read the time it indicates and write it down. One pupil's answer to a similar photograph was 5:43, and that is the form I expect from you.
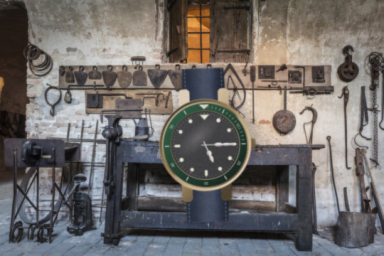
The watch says 5:15
